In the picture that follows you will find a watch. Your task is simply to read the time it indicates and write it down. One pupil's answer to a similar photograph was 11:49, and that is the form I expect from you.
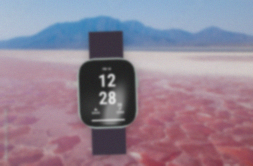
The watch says 12:28
